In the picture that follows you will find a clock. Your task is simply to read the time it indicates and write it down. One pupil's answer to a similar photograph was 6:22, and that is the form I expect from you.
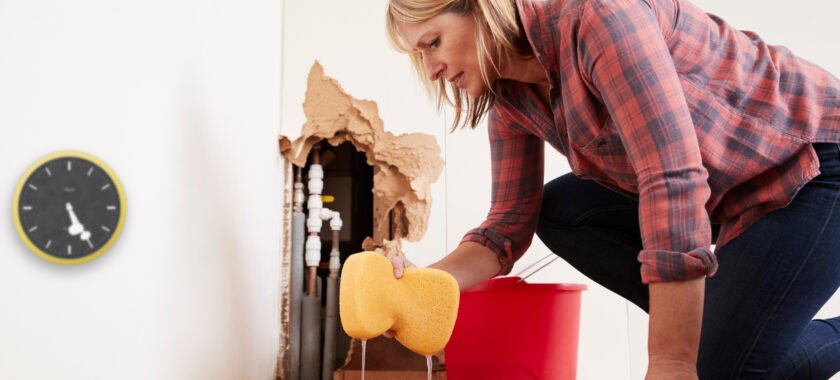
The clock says 5:25
